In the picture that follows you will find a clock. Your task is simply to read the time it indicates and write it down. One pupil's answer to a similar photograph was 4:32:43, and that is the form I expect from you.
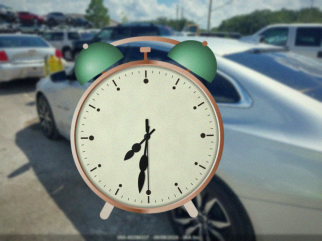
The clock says 7:31:30
